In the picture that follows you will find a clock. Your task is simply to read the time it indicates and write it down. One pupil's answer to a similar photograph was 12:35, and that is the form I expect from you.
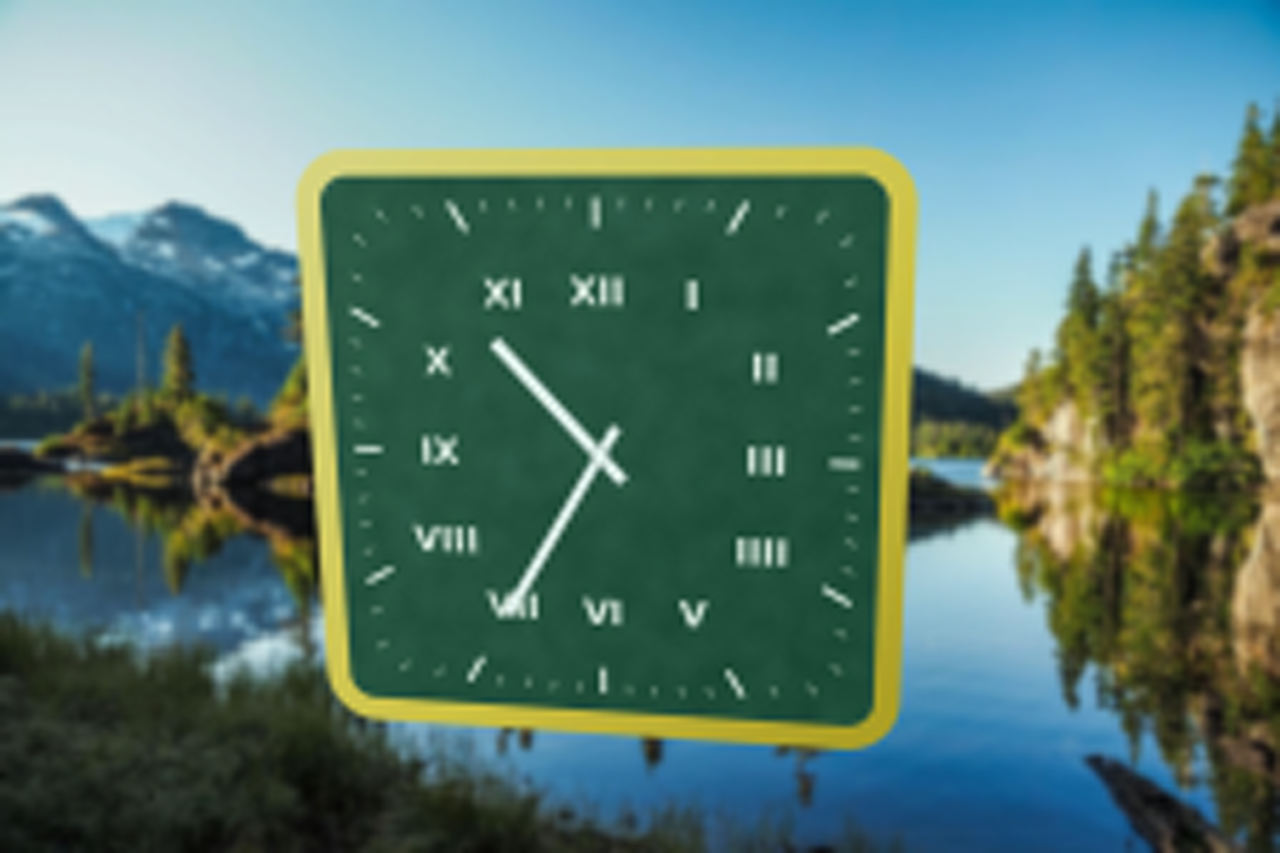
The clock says 10:35
